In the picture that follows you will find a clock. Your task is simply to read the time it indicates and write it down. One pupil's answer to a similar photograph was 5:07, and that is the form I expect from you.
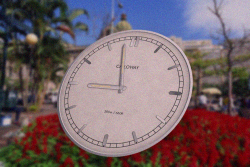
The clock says 8:58
